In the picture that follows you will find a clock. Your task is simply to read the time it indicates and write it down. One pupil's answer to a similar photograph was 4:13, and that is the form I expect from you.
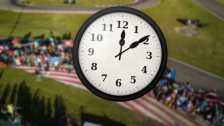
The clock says 12:09
